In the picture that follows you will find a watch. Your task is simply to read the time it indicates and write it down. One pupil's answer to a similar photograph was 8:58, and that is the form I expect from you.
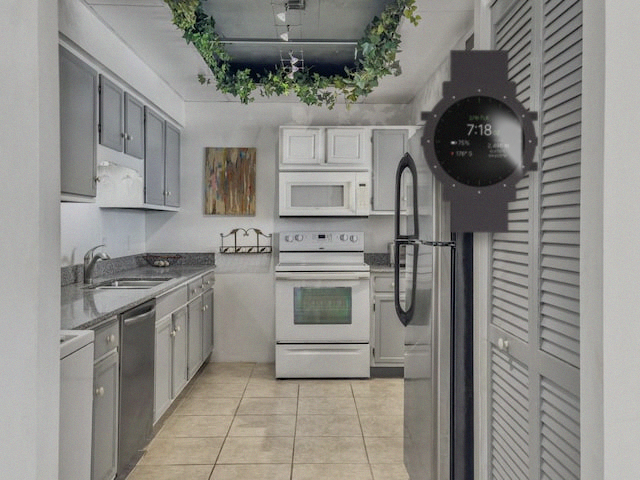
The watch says 7:18
